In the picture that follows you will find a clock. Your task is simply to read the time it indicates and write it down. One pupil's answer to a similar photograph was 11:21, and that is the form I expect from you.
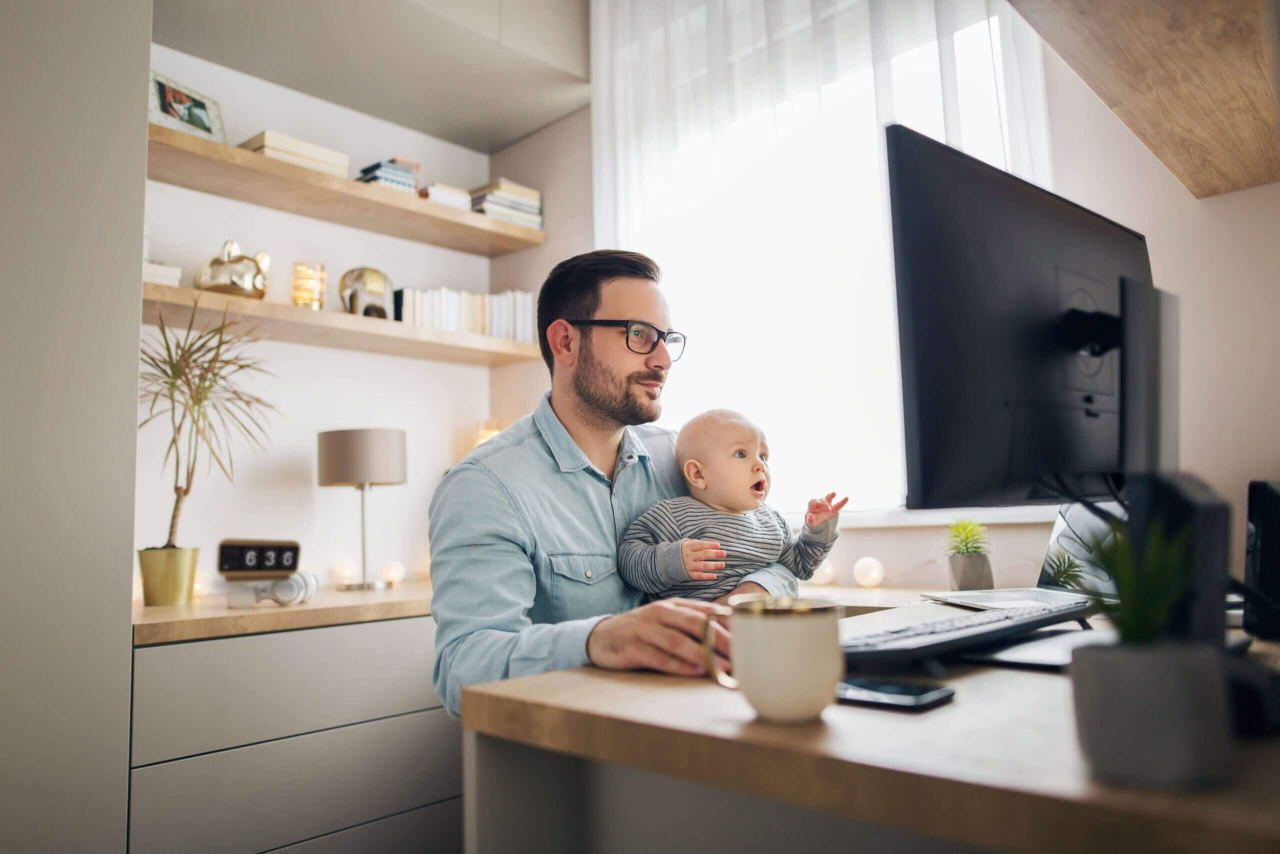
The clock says 6:36
